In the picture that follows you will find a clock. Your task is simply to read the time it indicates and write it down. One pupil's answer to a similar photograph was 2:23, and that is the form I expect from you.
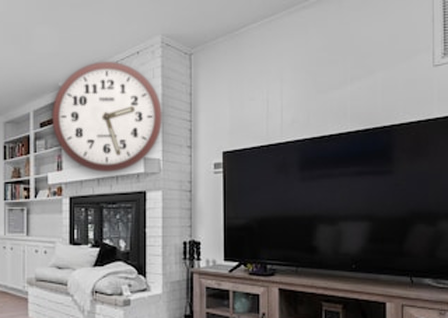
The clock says 2:27
